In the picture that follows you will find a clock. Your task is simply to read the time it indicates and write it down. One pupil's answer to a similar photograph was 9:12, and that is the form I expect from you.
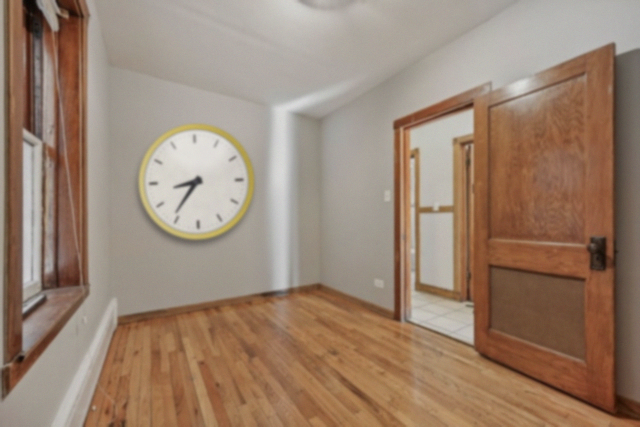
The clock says 8:36
